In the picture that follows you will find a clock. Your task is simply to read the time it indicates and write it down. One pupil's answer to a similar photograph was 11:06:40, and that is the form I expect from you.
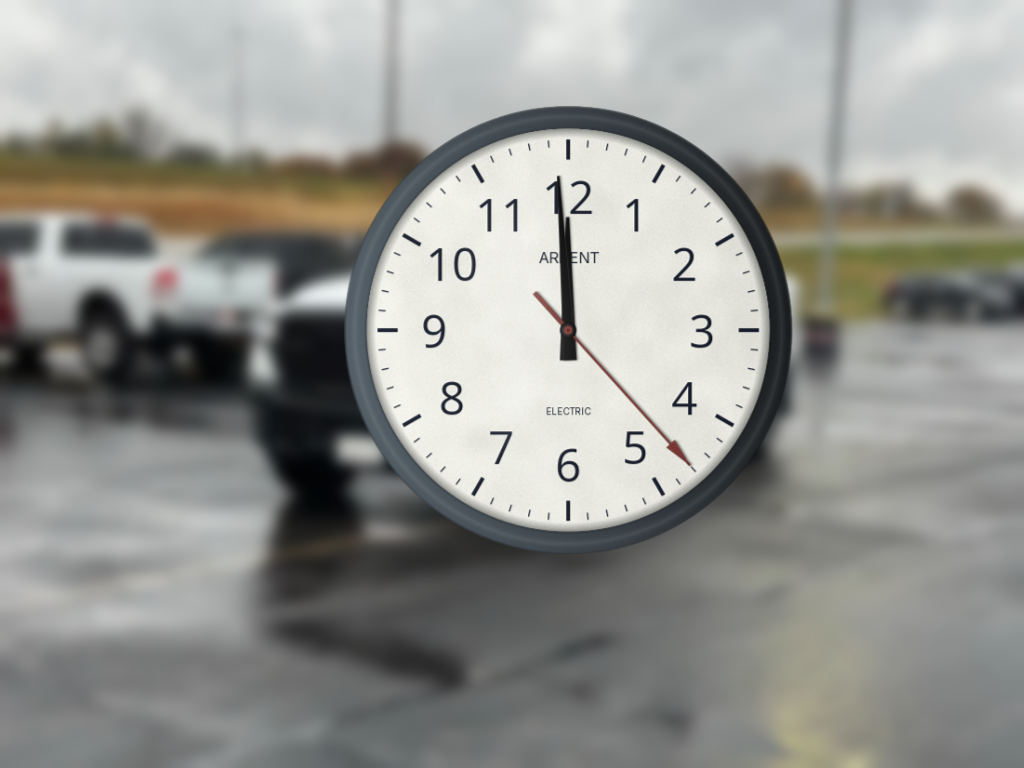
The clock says 11:59:23
